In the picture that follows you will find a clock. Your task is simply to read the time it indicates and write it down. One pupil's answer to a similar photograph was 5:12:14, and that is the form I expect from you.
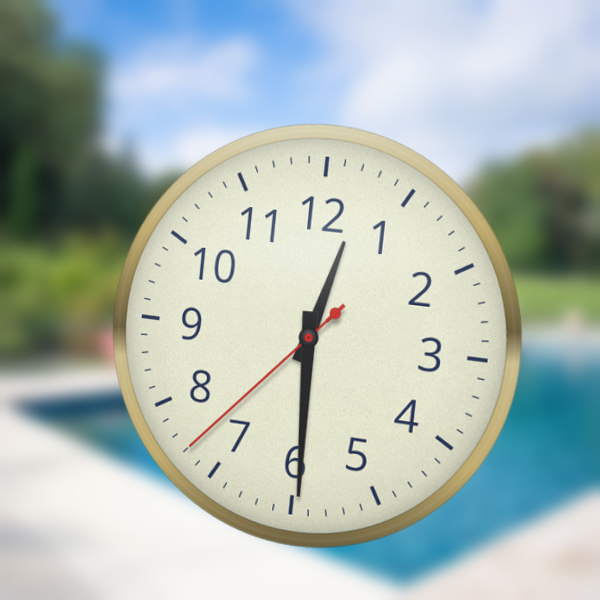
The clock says 12:29:37
